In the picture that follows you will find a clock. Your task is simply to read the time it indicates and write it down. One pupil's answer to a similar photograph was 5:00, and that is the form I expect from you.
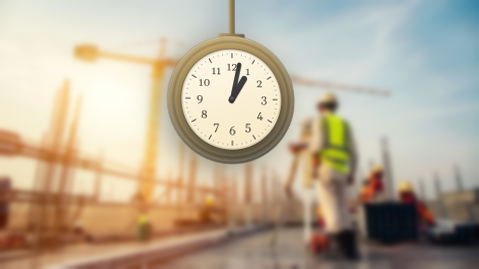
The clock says 1:02
